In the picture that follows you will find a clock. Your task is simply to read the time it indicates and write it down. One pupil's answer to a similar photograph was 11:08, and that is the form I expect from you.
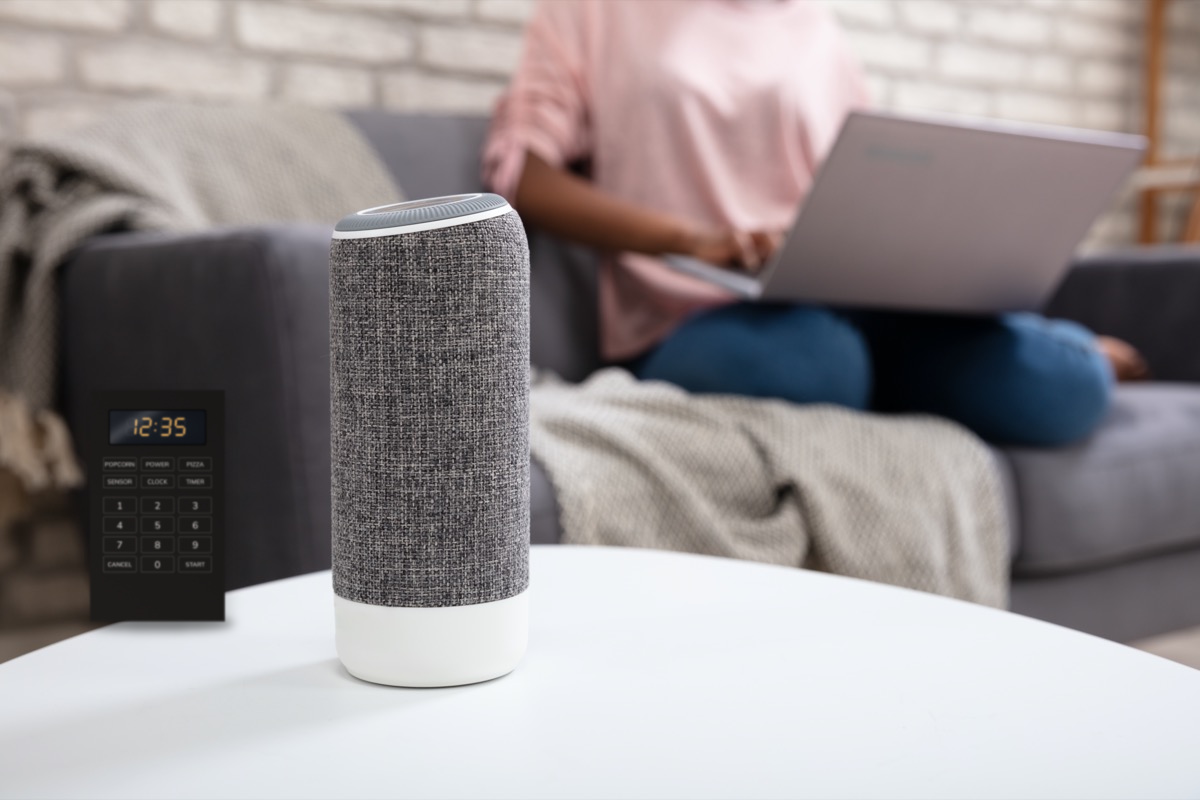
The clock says 12:35
